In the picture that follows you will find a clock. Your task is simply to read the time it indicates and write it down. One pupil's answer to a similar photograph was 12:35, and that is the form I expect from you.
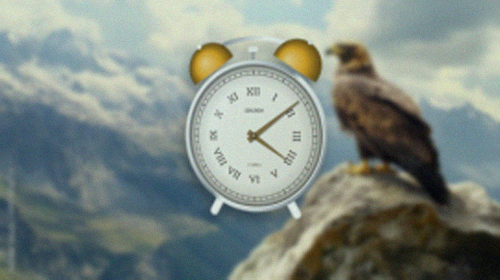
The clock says 4:09
